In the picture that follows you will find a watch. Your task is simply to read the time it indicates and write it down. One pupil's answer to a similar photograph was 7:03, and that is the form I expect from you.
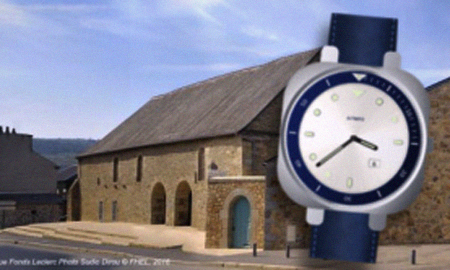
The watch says 3:38
